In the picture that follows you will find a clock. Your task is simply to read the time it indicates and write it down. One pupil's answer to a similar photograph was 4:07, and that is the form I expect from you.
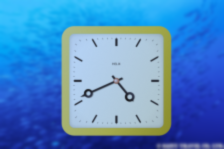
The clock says 4:41
